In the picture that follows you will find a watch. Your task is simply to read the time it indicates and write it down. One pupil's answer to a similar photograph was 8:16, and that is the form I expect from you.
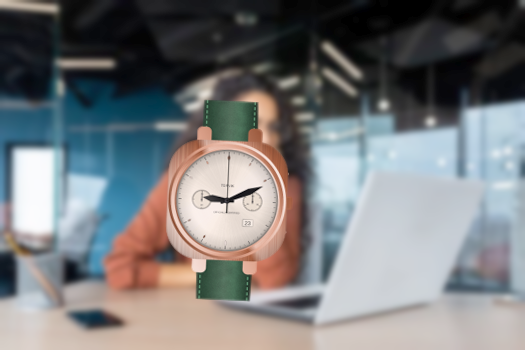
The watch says 9:11
